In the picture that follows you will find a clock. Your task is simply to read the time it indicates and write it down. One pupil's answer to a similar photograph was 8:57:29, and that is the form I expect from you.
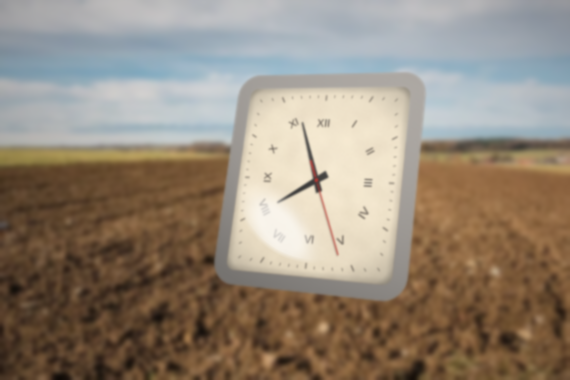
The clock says 7:56:26
